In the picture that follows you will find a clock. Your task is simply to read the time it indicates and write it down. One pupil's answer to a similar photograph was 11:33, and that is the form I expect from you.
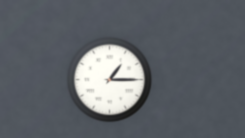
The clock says 1:15
